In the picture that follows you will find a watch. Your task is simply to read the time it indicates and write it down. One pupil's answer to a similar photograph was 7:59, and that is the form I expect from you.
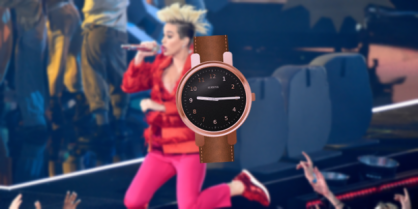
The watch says 9:15
